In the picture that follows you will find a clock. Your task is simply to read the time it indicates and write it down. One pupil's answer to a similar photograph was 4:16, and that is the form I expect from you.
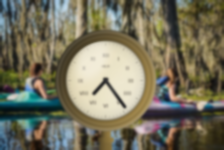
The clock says 7:24
